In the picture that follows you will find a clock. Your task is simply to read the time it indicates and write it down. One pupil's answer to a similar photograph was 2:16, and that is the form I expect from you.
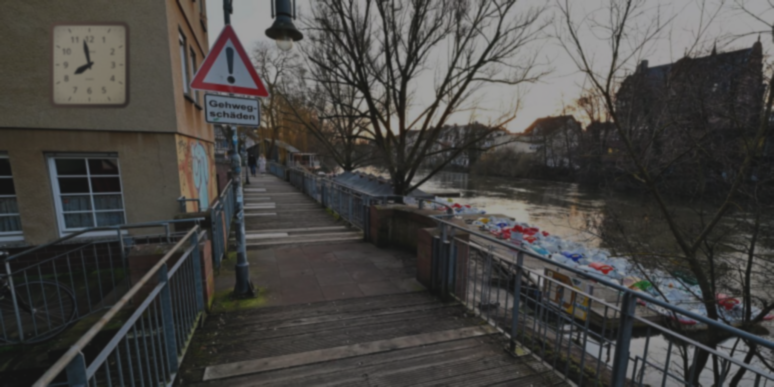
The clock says 7:58
